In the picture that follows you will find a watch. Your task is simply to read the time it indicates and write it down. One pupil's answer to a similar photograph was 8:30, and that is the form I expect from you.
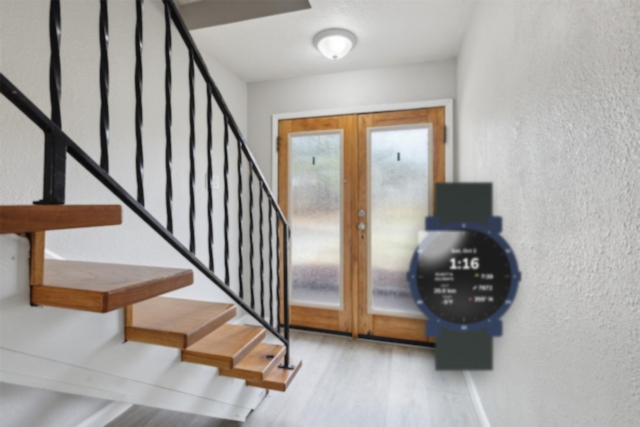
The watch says 1:16
